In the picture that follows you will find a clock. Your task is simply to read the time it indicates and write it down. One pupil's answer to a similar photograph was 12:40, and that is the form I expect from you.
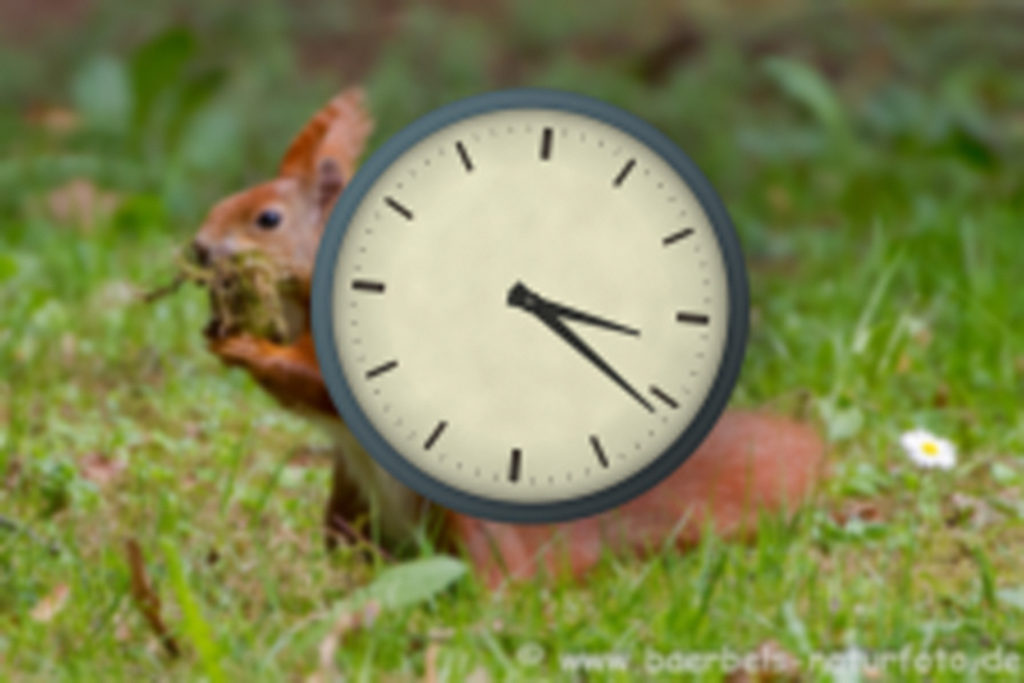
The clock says 3:21
